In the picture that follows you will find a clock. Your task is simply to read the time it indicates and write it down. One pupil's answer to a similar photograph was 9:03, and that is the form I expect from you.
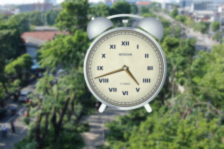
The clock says 4:42
